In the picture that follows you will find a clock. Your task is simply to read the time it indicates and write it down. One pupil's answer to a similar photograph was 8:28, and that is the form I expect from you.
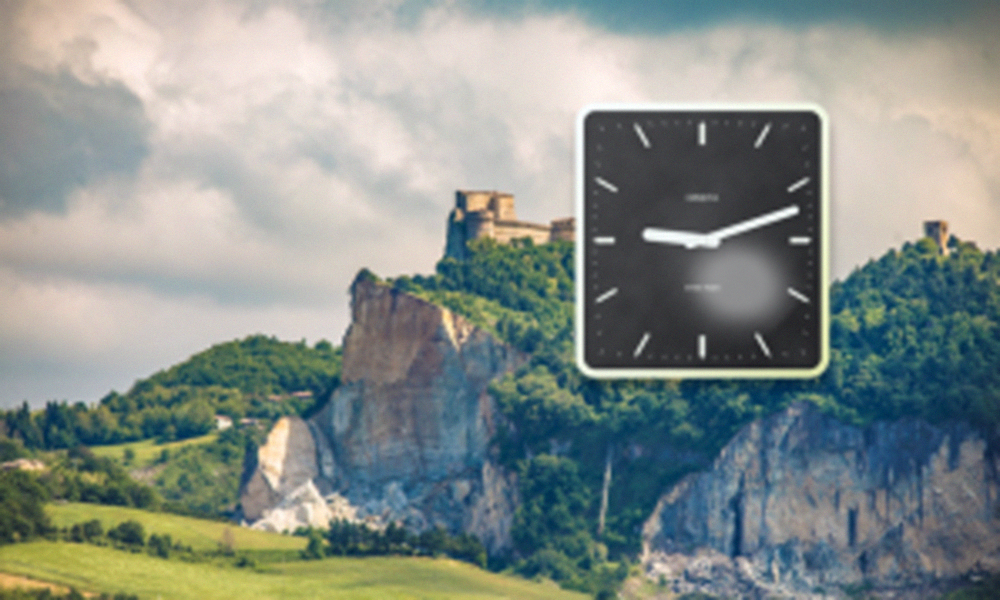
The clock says 9:12
